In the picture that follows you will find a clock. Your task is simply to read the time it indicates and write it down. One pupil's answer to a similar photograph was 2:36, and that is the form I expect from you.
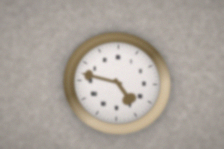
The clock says 4:47
